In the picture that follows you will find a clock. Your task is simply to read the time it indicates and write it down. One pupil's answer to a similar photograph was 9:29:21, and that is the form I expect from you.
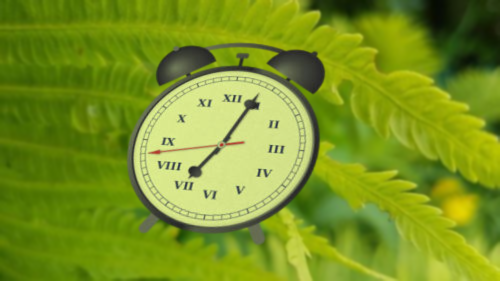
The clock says 7:03:43
